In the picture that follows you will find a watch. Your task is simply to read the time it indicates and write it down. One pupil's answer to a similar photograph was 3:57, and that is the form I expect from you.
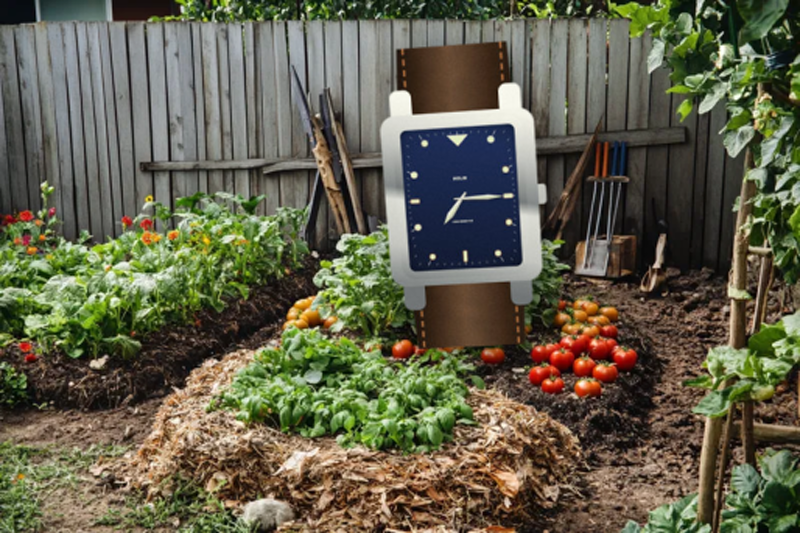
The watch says 7:15
